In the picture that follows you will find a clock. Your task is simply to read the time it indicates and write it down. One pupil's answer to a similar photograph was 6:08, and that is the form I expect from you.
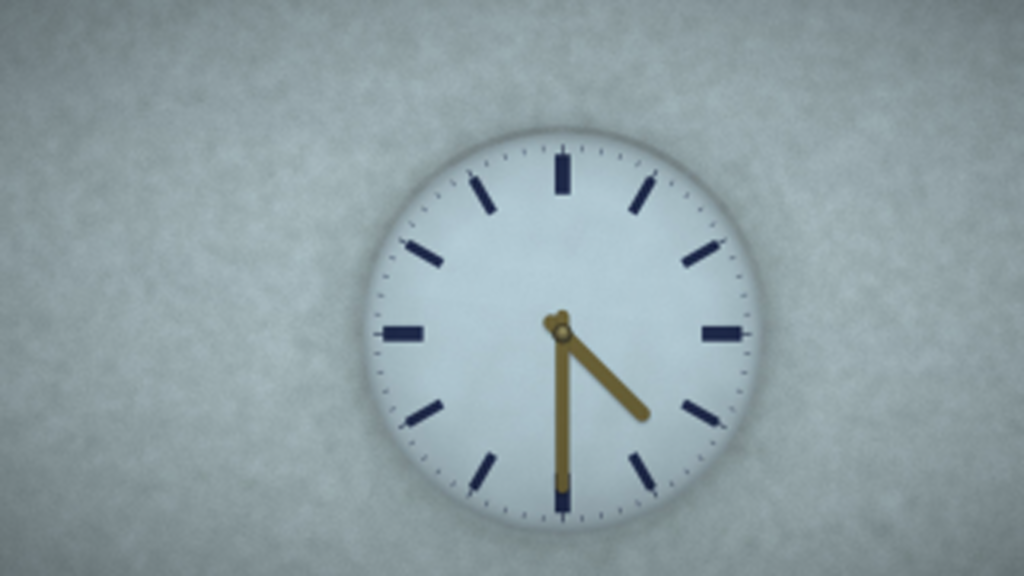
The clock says 4:30
